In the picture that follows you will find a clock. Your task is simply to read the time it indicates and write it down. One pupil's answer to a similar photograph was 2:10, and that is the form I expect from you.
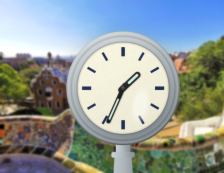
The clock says 1:34
